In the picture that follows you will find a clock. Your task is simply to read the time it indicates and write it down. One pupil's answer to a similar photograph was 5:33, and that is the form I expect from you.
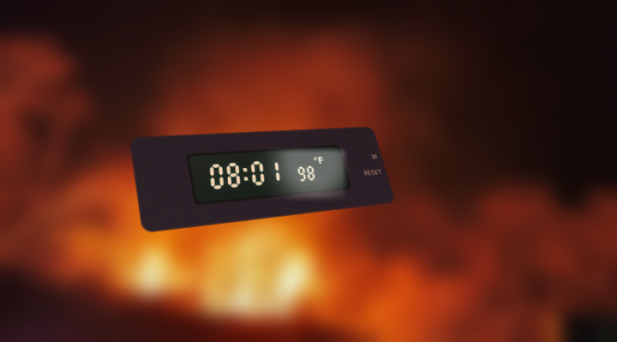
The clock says 8:01
